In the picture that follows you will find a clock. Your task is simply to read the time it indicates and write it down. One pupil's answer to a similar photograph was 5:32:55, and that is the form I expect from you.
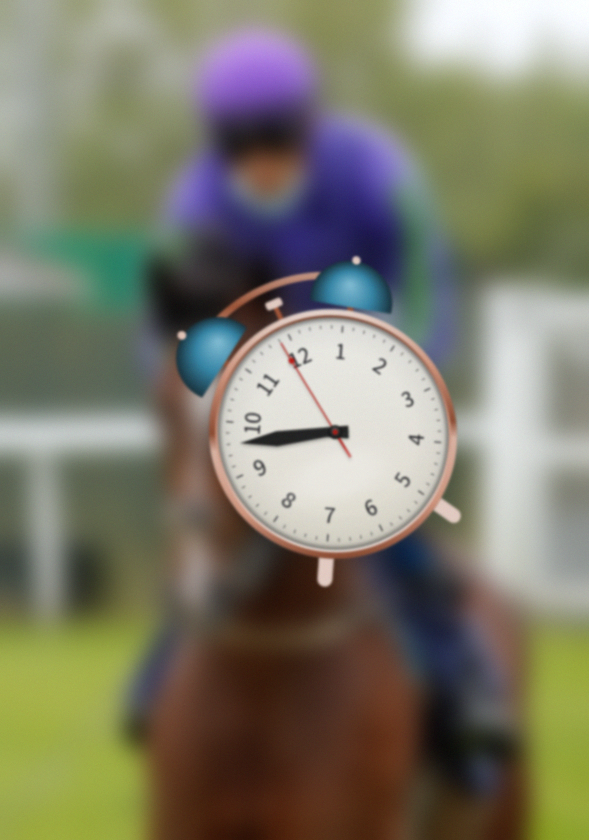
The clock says 9:47:59
